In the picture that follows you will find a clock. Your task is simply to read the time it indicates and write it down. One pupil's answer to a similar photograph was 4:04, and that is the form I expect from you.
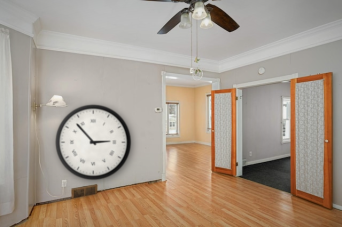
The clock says 2:53
